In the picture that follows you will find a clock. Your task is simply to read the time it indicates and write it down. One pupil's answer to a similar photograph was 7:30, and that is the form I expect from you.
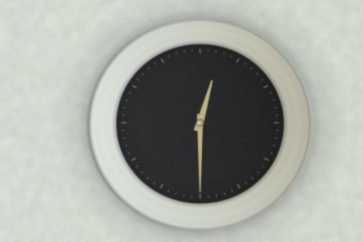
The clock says 12:30
